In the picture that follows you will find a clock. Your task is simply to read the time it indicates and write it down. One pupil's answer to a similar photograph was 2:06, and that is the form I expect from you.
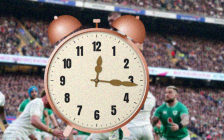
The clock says 12:16
